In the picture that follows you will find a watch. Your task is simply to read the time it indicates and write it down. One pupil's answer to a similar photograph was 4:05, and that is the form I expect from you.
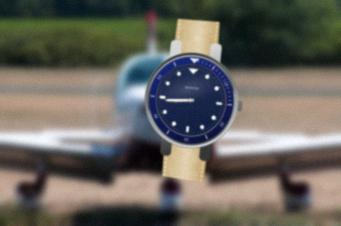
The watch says 8:44
